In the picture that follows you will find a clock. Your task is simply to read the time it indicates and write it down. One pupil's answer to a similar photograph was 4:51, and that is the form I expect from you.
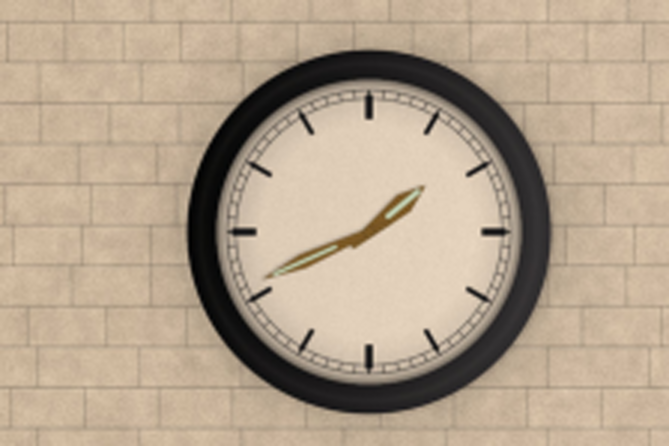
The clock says 1:41
